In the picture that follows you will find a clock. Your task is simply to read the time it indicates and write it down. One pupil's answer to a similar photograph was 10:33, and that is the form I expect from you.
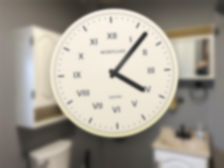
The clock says 4:07
